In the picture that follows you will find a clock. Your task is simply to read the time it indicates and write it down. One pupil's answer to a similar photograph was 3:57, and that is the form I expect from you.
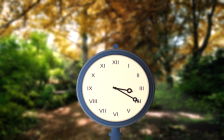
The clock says 3:20
